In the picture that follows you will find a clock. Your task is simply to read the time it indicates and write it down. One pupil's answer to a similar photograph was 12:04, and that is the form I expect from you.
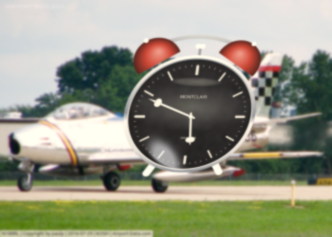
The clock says 5:49
